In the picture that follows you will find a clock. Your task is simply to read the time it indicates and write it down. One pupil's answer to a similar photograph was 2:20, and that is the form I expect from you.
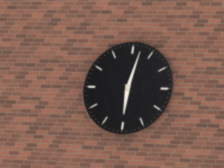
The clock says 6:02
